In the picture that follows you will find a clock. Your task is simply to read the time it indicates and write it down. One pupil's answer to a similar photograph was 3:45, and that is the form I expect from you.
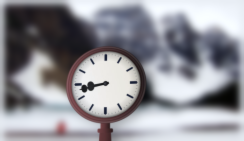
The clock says 8:43
